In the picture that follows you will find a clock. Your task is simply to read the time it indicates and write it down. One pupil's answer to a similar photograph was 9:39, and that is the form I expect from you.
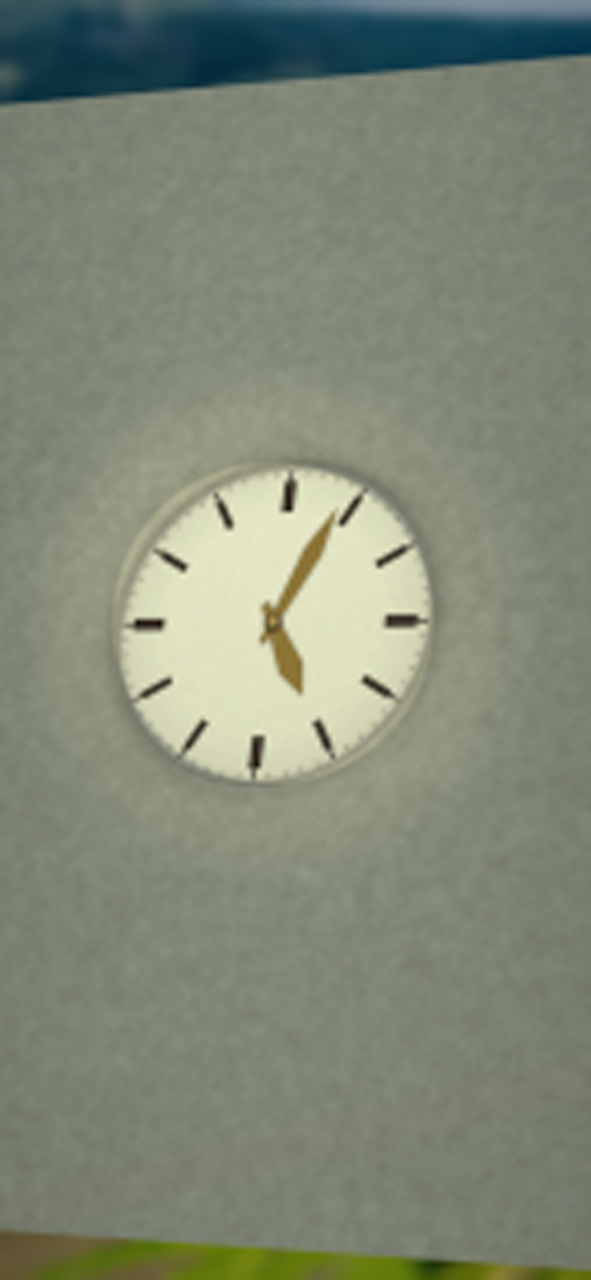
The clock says 5:04
